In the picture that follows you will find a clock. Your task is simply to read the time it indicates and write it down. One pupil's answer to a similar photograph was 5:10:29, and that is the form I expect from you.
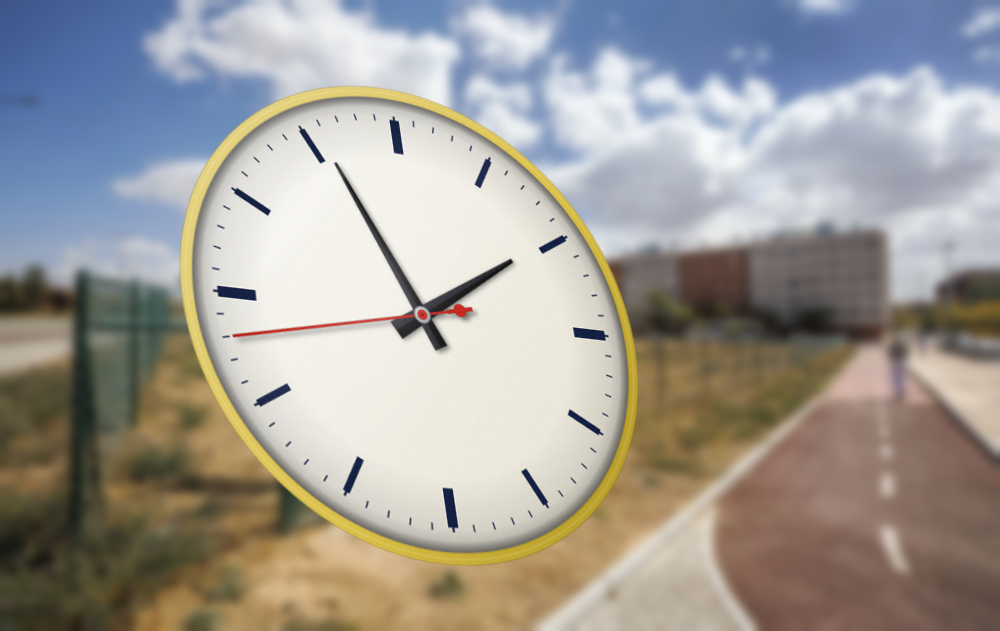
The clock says 1:55:43
